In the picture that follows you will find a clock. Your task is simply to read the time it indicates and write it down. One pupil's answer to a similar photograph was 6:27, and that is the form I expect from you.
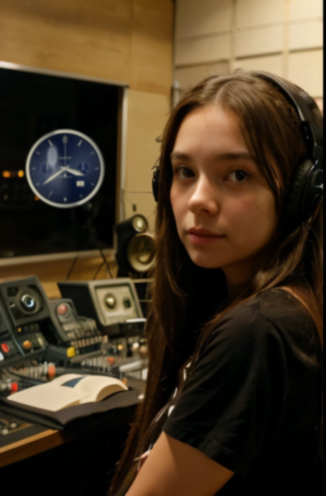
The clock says 3:39
